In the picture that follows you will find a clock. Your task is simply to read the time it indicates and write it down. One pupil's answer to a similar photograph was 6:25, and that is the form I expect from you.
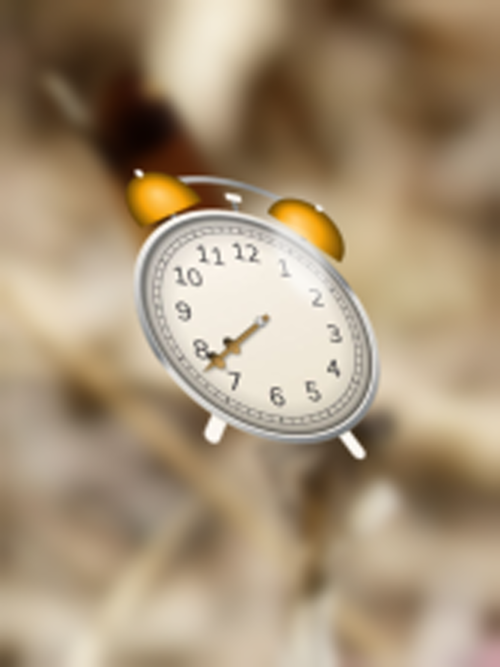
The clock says 7:38
